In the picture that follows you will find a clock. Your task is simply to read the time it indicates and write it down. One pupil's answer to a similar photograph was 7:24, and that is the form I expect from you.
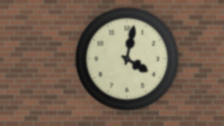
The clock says 4:02
